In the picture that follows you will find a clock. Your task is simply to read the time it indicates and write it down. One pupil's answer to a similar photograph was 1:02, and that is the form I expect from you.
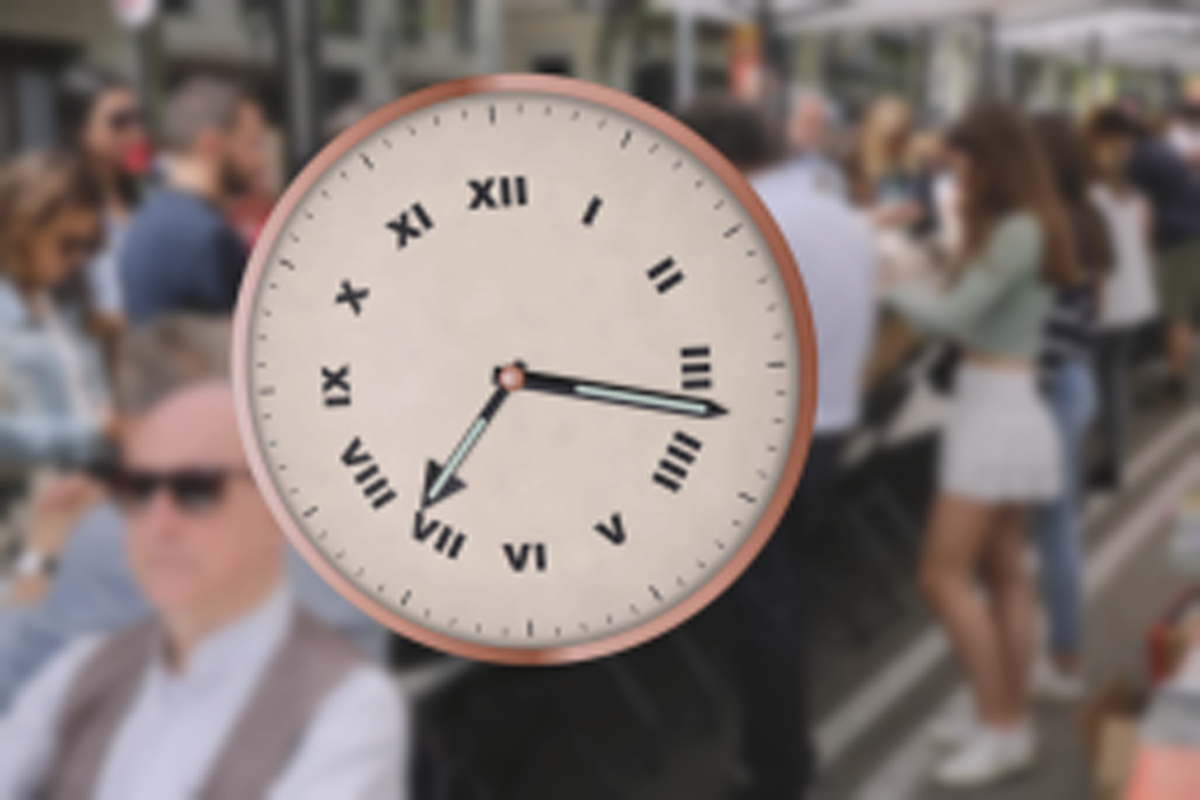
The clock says 7:17
